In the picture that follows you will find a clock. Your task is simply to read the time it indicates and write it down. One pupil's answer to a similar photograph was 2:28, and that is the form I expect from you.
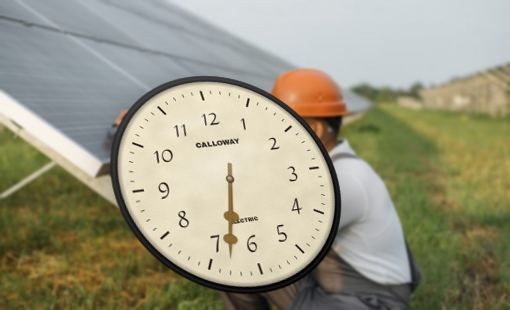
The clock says 6:33
